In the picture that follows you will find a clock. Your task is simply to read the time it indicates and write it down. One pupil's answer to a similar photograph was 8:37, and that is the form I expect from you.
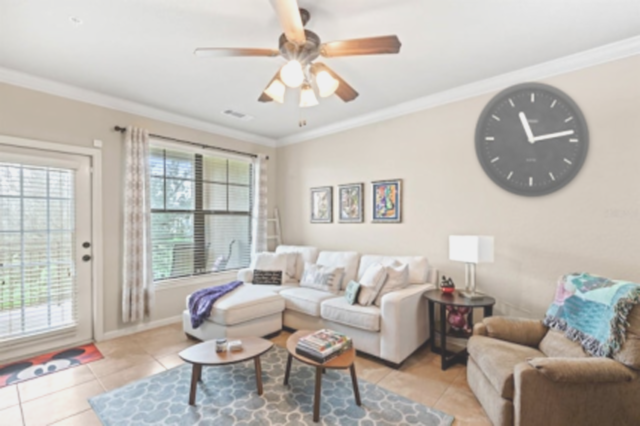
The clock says 11:13
